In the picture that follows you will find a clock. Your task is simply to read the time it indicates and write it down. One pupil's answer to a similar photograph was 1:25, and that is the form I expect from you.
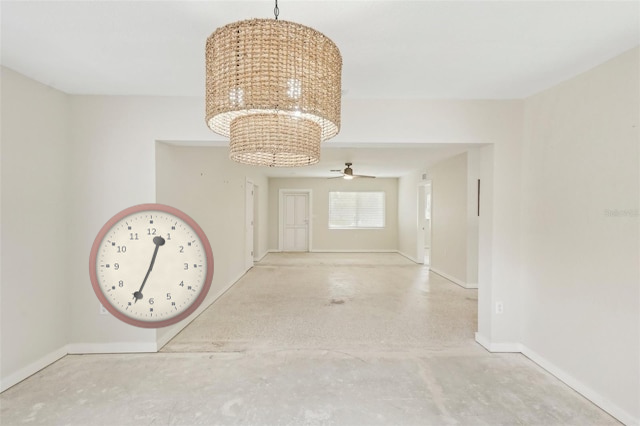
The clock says 12:34
